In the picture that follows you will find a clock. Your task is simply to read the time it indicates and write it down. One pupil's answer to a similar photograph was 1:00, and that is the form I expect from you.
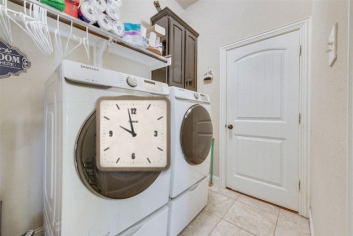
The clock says 9:58
